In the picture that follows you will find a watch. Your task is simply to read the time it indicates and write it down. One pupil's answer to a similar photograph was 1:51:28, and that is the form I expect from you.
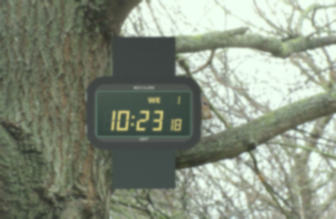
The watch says 10:23:18
